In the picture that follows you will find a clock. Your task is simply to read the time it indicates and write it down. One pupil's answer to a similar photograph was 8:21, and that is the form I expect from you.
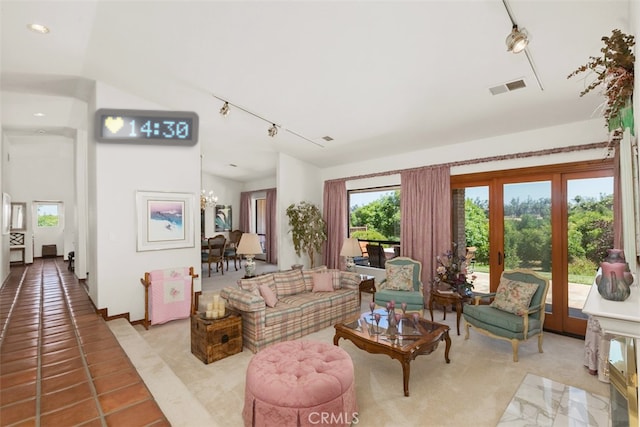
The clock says 14:30
